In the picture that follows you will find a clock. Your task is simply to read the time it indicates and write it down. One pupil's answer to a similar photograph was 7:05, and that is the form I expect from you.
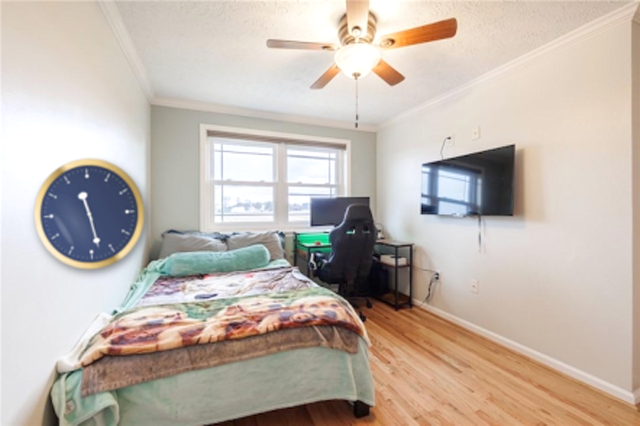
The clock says 11:28
